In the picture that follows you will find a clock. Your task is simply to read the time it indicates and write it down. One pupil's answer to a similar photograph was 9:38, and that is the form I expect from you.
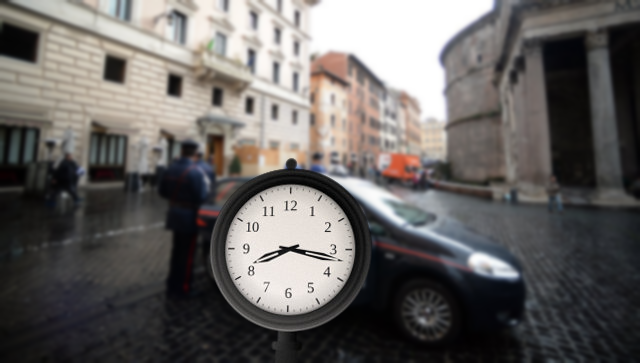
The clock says 8:17
